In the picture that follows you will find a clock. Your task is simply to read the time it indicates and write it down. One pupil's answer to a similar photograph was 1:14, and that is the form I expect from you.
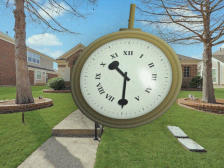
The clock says 10:30
